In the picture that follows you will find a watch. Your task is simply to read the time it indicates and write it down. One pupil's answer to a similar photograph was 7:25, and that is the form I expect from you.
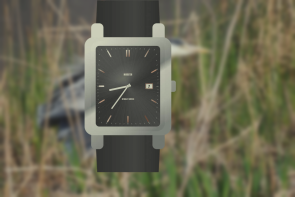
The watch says 8:36
